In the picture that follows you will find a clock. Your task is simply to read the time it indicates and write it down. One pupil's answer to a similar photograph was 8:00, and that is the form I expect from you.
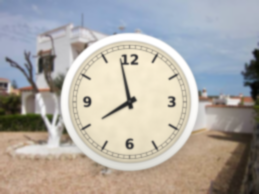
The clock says 7:58
